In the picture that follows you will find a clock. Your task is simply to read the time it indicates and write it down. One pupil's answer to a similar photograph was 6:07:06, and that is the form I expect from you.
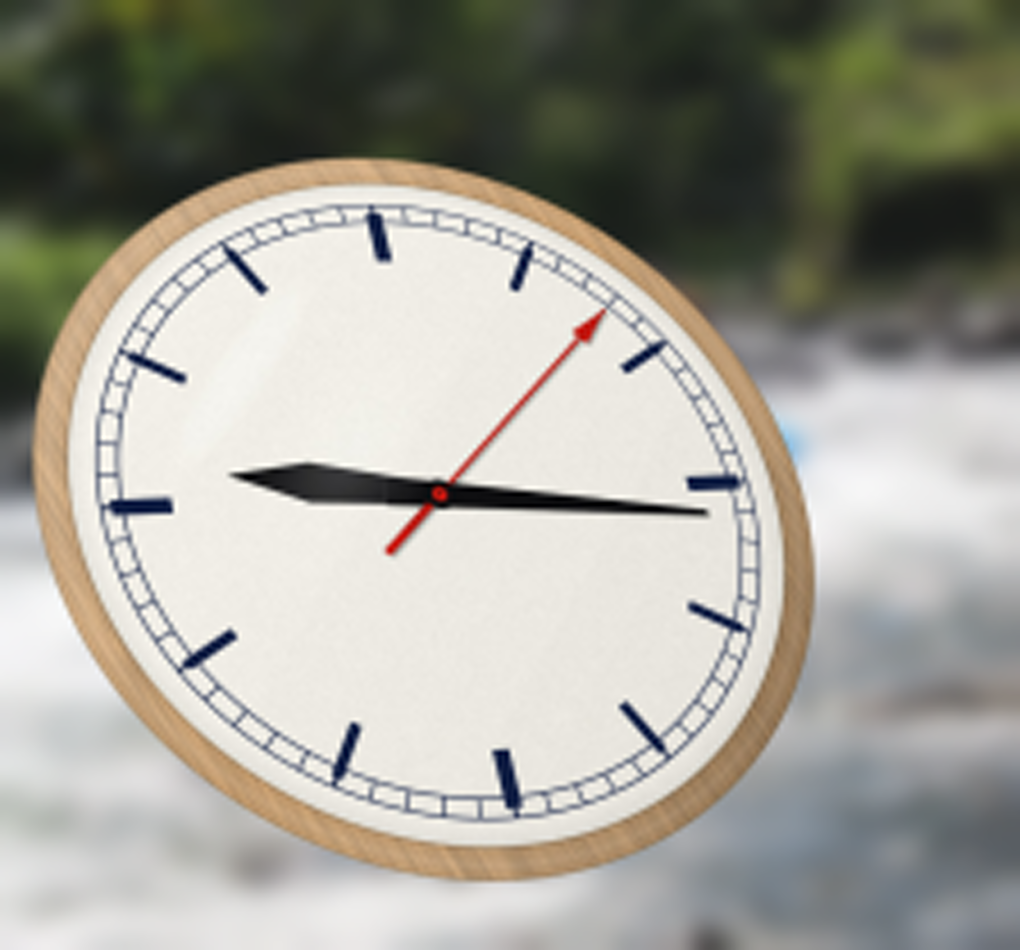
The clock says 9:16:08
